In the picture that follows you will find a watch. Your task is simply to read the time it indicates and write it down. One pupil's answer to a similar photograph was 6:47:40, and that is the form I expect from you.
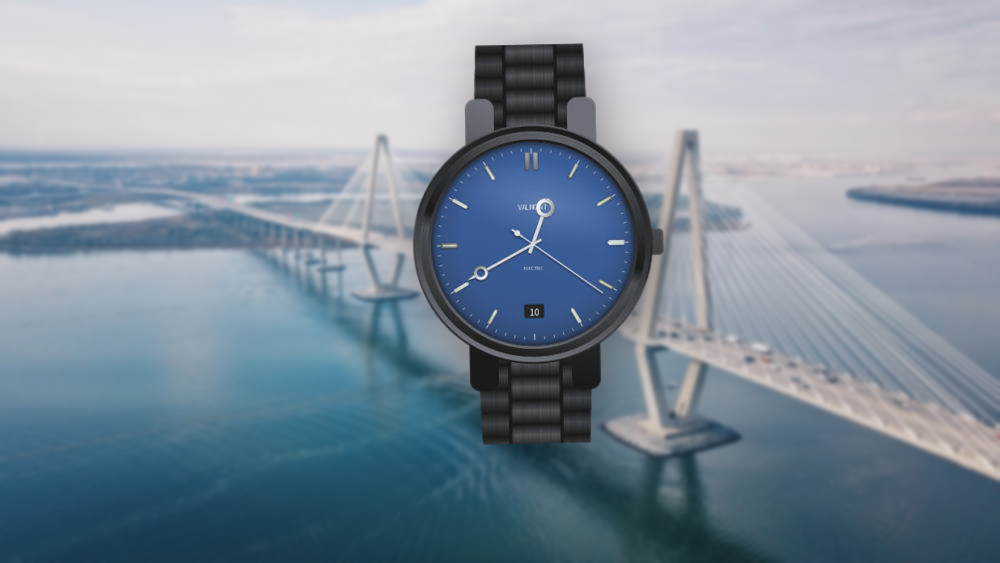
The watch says 12:40:21
